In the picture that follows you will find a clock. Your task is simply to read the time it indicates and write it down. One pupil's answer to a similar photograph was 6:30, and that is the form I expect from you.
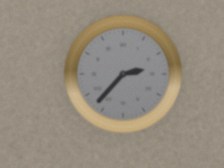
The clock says 2:37
